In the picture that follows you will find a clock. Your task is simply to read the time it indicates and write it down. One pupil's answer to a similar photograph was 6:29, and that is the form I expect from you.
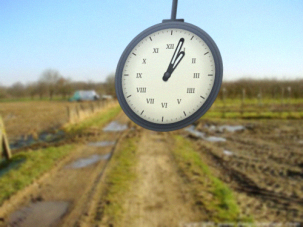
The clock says 1:03
